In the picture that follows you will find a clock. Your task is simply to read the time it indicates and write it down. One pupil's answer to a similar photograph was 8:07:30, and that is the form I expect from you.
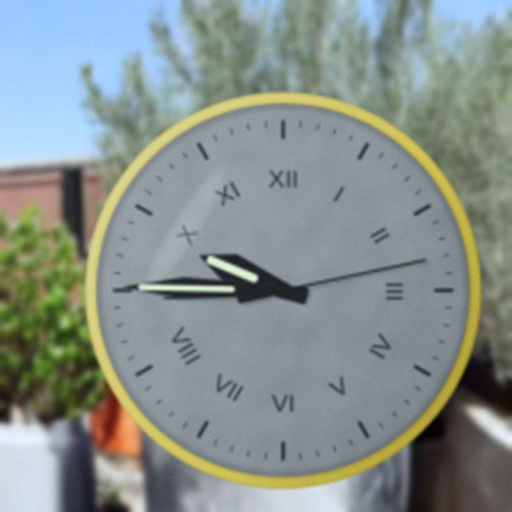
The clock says 9:45:13
